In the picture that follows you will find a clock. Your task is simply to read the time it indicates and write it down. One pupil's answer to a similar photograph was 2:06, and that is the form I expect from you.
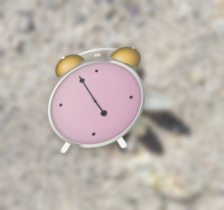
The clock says 4:55
